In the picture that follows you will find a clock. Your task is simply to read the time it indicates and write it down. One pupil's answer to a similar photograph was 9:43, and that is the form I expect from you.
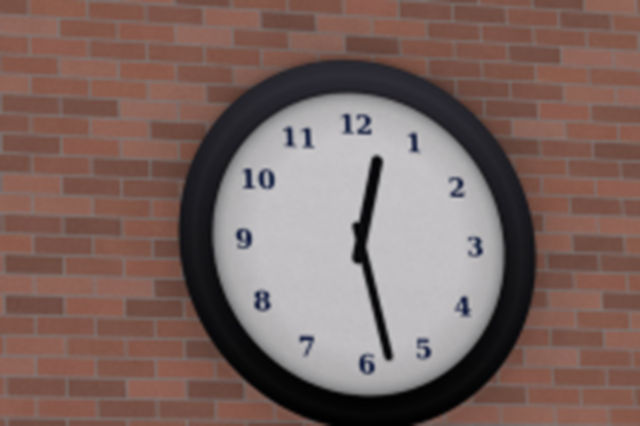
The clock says 12:28
